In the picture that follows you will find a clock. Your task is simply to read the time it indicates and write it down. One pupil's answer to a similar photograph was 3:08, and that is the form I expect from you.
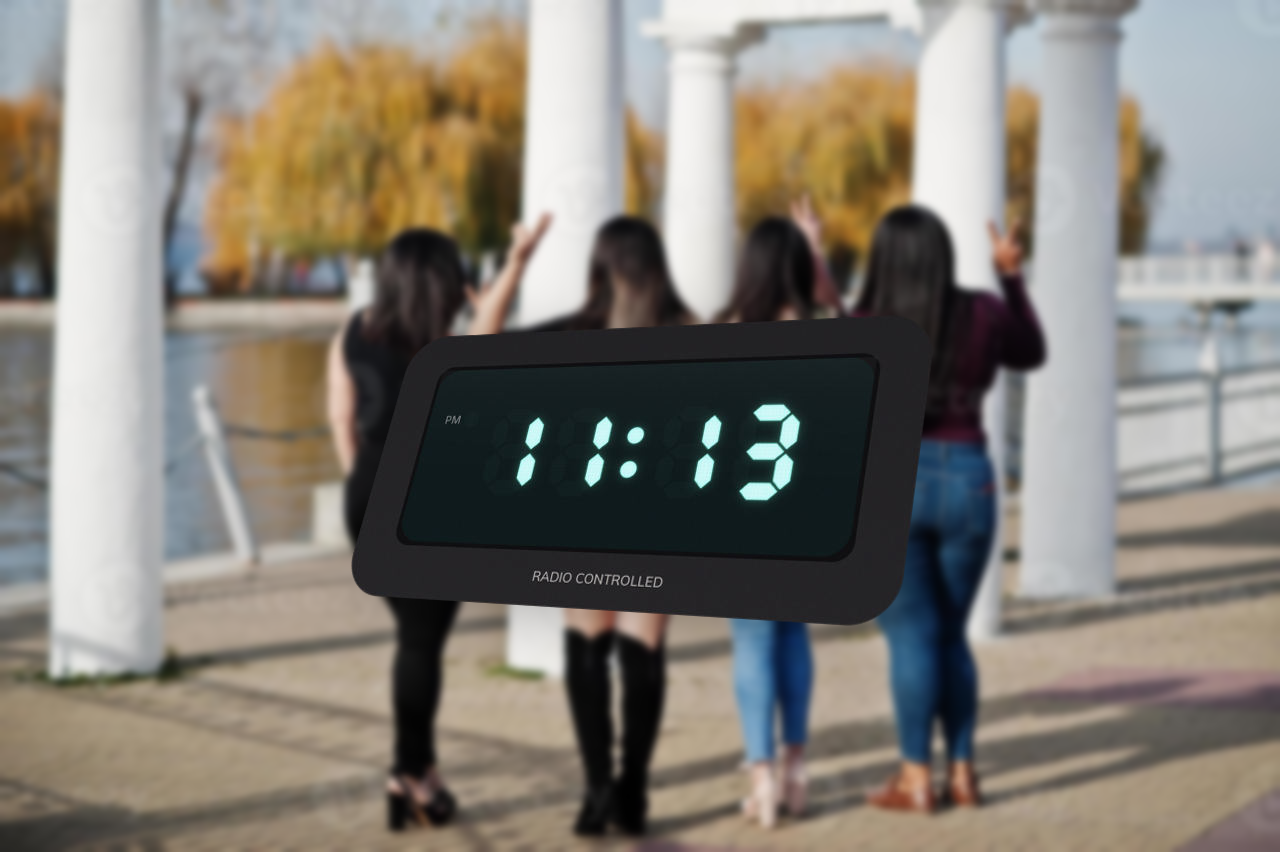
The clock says 11:13
